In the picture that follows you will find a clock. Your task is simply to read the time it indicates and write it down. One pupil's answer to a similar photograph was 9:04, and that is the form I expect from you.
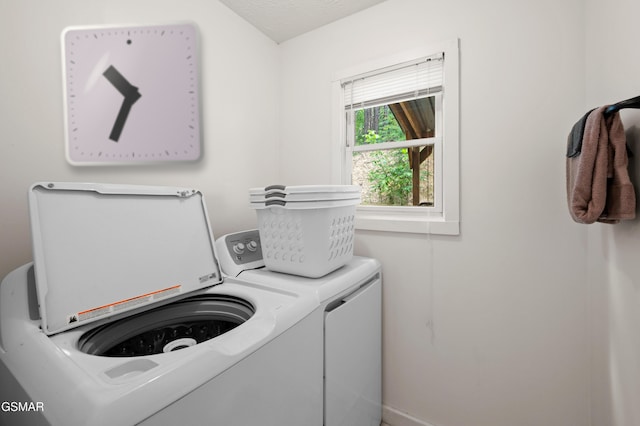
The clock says 10:34
